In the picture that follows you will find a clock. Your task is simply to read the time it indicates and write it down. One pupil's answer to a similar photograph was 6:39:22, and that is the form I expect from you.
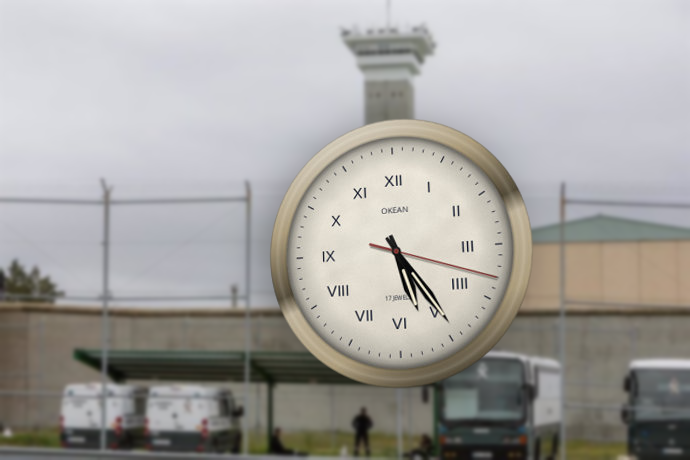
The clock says 5:24:18
